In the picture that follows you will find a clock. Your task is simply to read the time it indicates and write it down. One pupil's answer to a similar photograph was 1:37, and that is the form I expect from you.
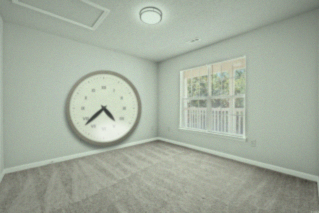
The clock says 4:38
